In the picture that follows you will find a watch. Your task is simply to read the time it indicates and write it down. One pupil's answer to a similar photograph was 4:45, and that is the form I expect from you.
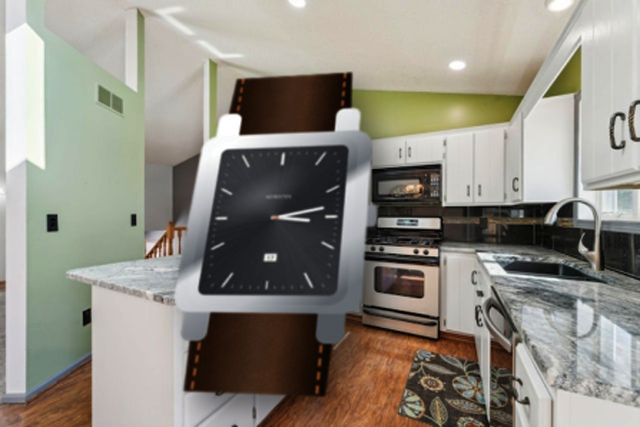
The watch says 3:13
